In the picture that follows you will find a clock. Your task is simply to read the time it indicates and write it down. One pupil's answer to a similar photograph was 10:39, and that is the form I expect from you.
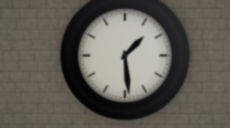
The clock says 1:29
